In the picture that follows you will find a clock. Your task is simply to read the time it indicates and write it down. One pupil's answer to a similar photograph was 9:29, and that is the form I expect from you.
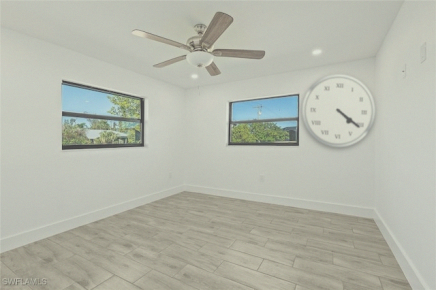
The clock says 4:21
